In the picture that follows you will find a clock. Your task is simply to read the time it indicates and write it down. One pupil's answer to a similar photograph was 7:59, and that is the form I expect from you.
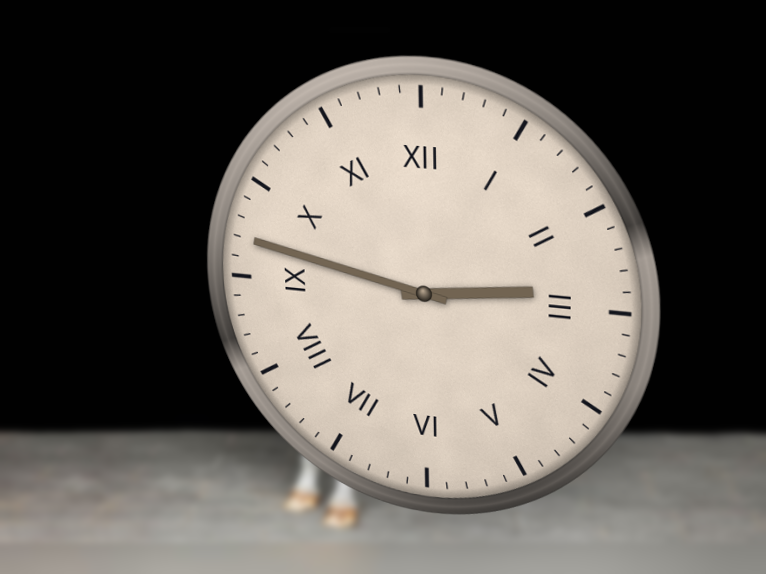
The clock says 2:47
